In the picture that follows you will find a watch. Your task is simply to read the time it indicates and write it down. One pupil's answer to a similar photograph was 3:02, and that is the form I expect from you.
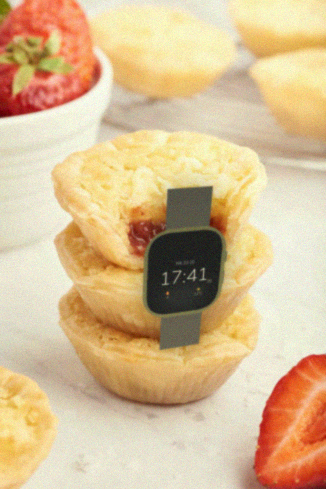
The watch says 17:41
